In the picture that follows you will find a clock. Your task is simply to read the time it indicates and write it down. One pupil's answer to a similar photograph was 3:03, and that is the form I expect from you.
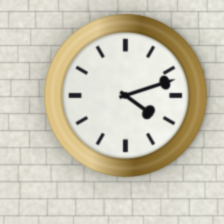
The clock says 4:12
